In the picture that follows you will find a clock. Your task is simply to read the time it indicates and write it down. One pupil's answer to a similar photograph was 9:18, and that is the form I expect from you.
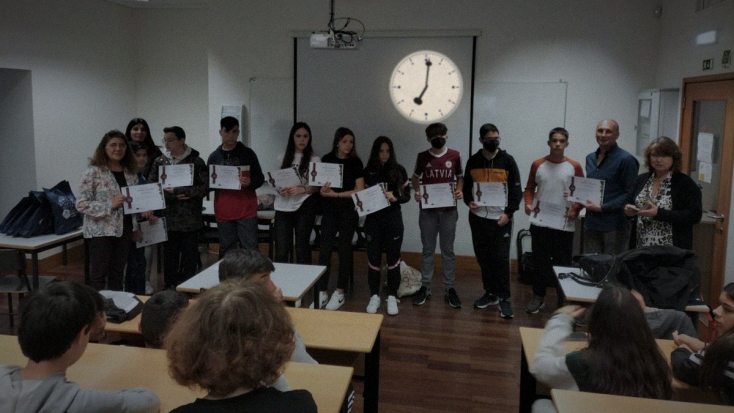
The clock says 7:01
